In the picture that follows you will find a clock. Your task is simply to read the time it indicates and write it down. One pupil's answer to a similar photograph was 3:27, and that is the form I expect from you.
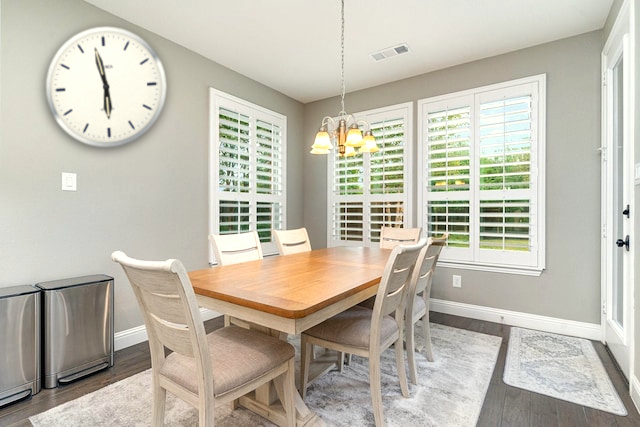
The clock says 5:58
